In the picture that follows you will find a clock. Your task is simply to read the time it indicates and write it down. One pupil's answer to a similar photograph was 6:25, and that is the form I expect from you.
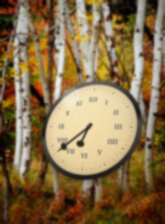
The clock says 6:38
